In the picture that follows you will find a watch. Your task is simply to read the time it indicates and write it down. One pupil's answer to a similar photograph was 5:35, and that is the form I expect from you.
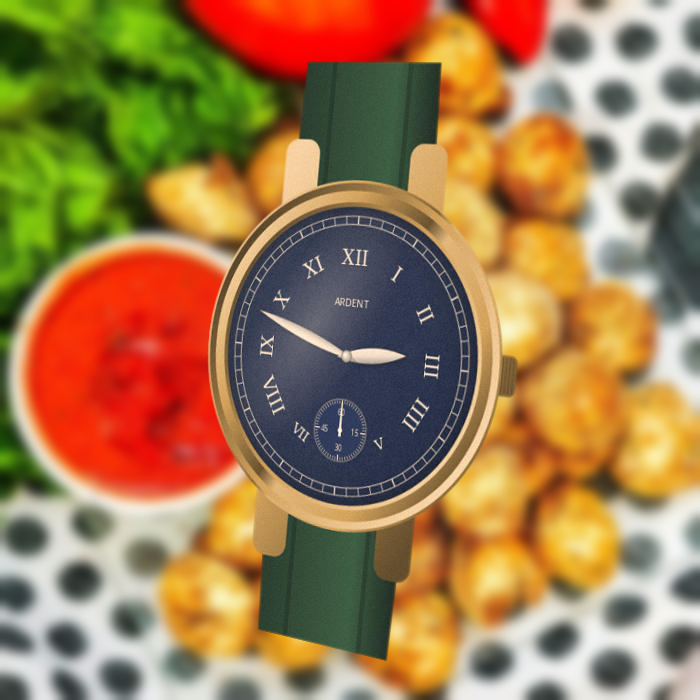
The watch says 2:48
